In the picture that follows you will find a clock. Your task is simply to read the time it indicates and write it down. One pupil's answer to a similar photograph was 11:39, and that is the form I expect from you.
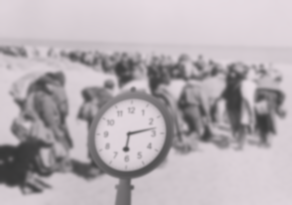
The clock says 6:13
